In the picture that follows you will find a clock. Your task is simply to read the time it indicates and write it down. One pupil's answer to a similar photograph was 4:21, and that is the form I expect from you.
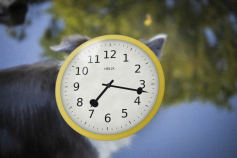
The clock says 7:17
